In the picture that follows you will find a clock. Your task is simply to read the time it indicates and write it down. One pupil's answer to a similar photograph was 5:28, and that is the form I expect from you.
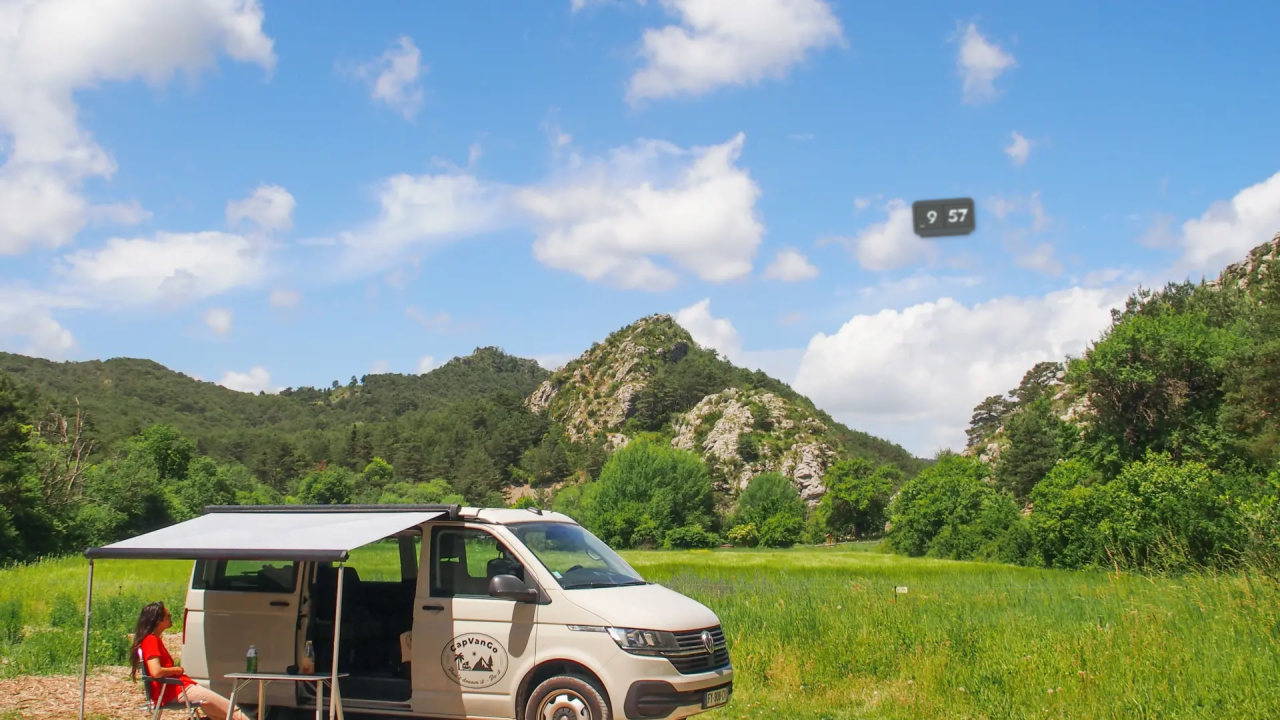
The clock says 9:57
